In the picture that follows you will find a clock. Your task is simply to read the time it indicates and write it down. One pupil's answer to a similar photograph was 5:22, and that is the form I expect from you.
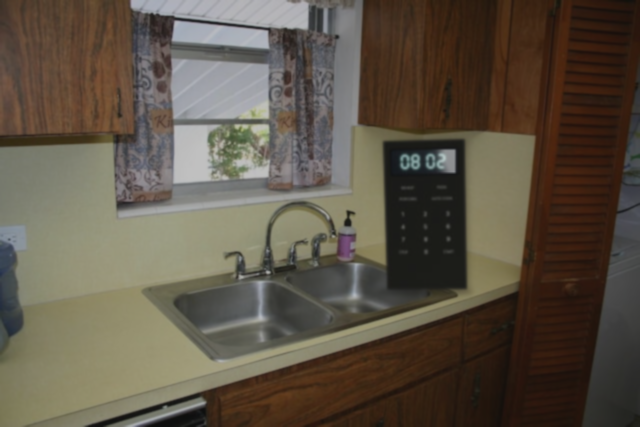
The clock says 8:02
